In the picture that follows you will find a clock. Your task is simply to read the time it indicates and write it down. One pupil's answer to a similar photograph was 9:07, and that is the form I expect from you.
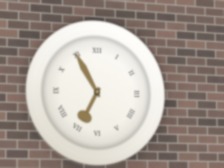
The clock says 6:55
